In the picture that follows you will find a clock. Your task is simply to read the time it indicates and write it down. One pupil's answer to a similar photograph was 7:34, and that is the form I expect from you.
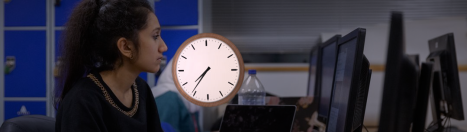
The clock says 7:36
